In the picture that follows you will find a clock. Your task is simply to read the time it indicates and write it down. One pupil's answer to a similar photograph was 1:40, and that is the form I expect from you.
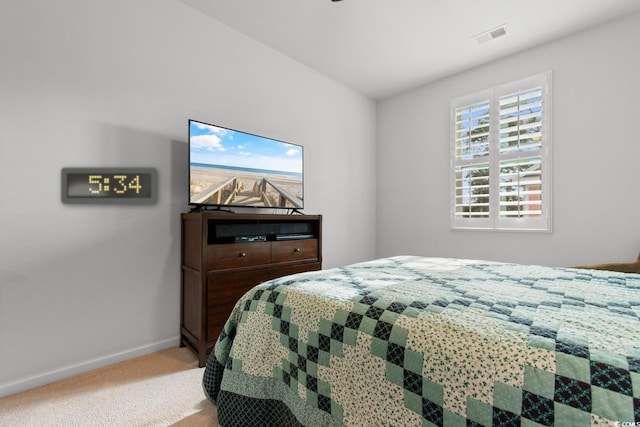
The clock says 5:34
